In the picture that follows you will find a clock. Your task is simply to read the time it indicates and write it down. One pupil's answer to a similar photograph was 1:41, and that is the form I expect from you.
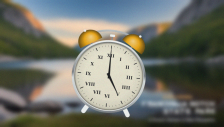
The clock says 5:00
